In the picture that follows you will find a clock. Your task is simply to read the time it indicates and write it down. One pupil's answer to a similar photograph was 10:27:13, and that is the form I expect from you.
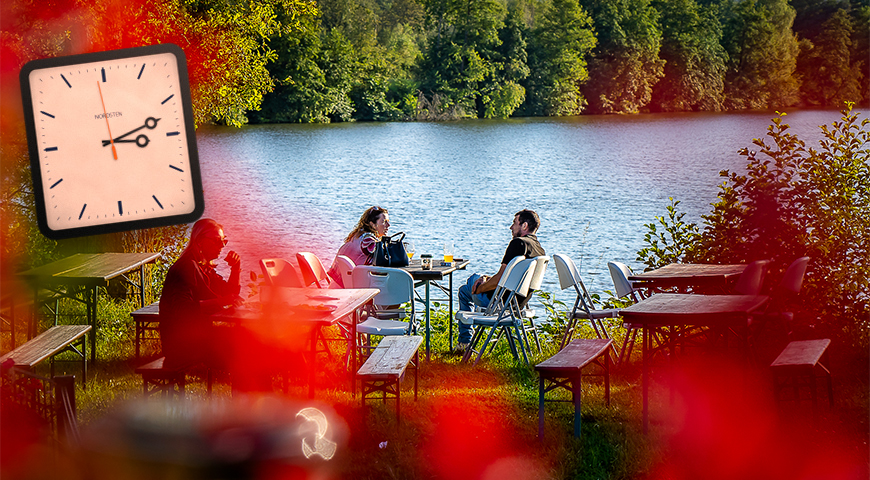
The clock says 3:11:59
